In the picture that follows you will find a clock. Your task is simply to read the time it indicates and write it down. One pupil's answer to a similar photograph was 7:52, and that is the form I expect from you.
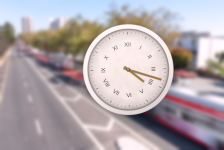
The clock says 4:18
